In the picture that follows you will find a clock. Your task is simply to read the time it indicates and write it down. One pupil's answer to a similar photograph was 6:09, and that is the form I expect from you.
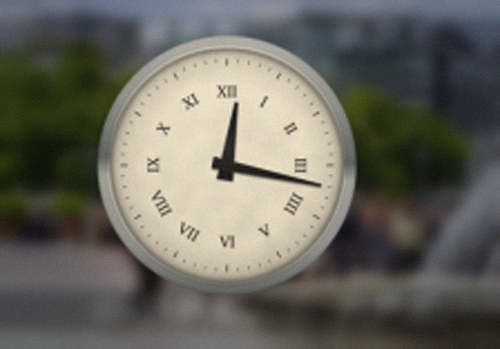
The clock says 12:17
